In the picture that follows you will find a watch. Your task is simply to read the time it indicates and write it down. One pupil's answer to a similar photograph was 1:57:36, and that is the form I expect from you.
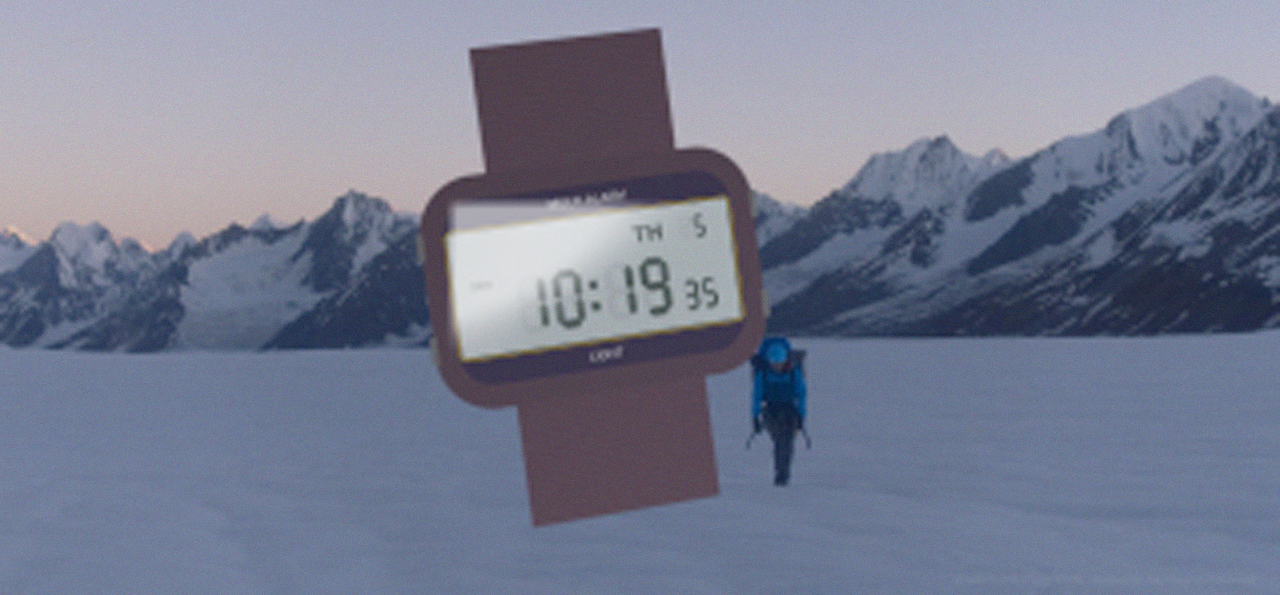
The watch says 10:19:35
